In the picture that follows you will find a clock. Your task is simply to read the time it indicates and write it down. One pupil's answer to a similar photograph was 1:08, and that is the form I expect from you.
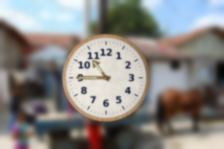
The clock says 10:45
